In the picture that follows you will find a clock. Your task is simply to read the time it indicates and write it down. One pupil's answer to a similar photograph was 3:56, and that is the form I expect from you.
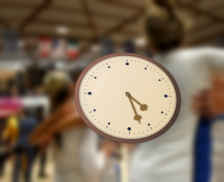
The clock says 4:27
